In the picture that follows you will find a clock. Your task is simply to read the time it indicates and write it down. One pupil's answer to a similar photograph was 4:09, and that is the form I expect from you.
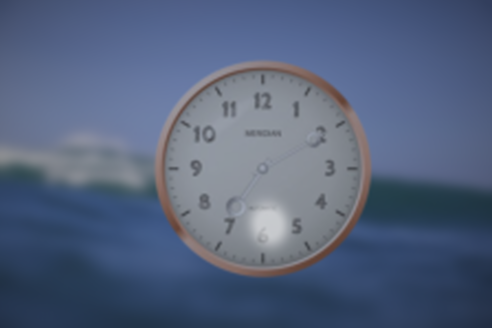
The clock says 7:10
